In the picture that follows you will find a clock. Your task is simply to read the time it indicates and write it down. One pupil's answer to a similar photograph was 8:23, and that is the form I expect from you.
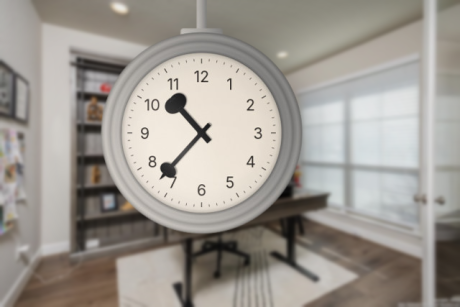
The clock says 10:37
